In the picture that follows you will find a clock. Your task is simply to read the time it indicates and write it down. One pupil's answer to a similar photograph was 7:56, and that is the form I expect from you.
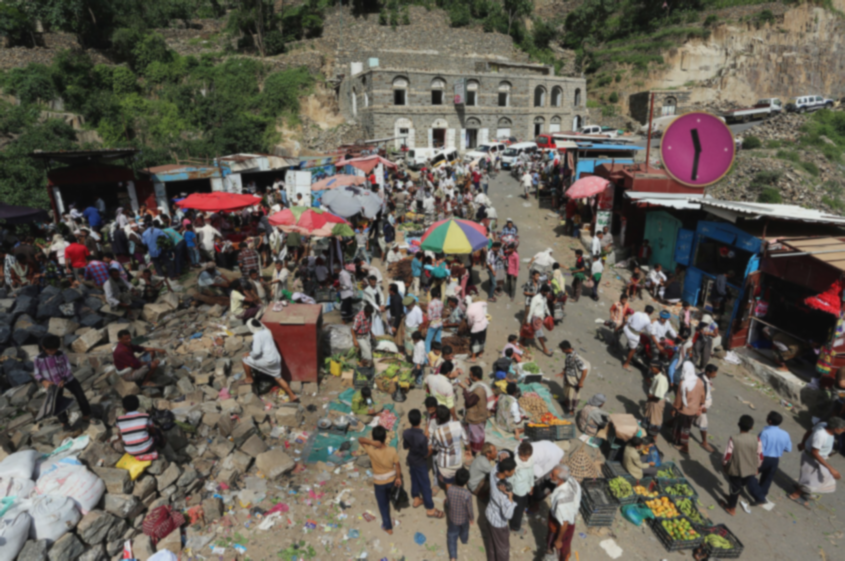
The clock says 11:31
